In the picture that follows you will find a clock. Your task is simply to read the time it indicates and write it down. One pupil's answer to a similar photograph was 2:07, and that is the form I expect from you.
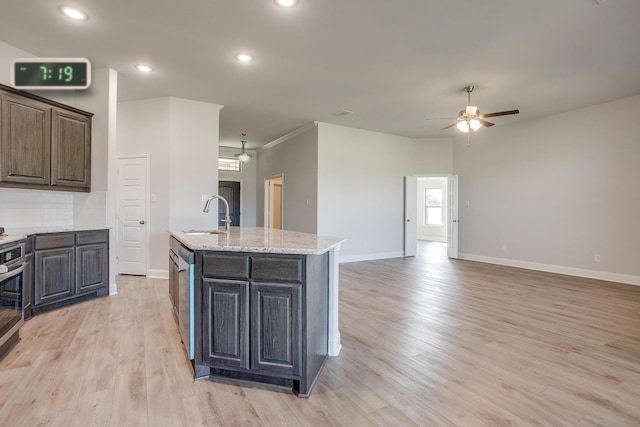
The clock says 7:19
